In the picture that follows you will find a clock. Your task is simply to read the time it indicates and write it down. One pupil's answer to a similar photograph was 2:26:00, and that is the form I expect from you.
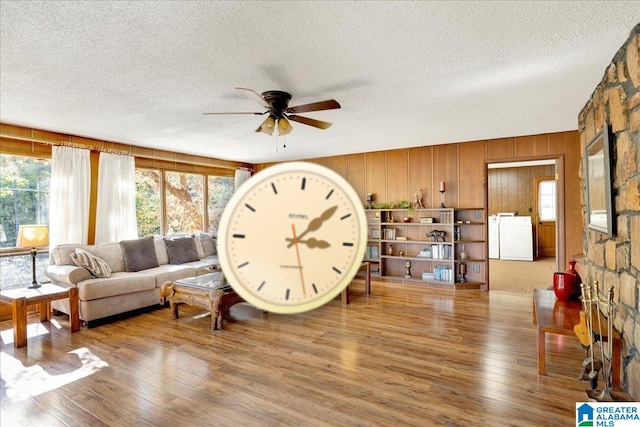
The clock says 3:07:27
